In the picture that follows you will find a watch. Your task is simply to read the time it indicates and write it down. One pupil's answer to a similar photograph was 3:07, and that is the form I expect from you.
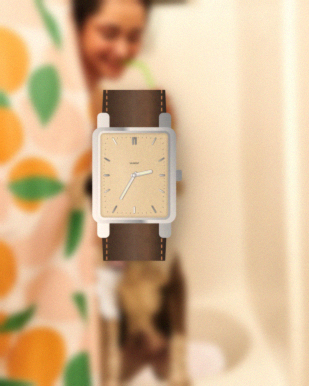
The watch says 2:35
